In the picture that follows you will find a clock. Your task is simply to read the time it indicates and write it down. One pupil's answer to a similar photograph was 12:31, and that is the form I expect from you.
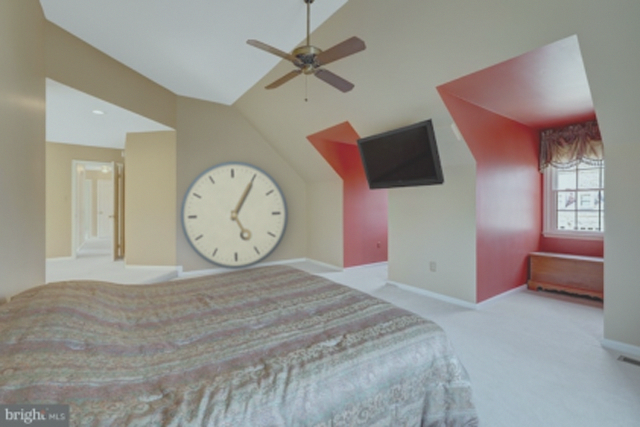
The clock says 5:05
